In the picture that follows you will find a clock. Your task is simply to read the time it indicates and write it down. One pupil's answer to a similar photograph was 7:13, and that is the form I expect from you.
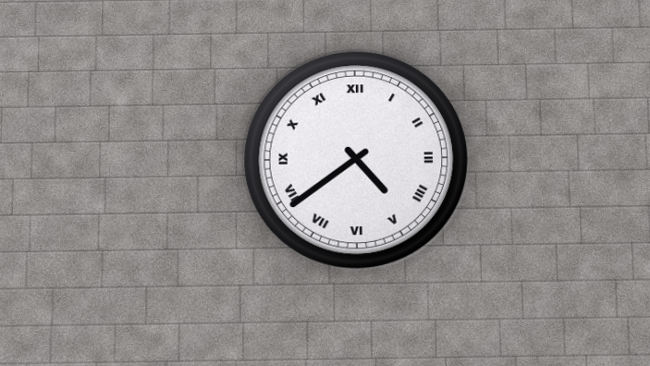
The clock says 4:39
